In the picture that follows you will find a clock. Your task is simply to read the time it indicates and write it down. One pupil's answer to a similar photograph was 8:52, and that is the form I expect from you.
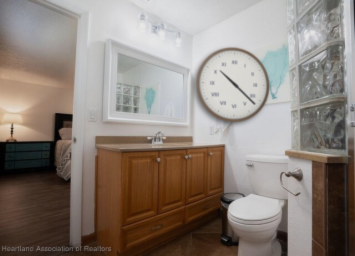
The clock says 10:22
